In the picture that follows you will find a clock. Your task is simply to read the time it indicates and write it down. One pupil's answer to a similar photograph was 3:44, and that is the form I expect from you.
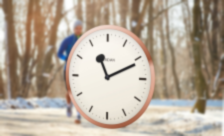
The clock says 11:11
